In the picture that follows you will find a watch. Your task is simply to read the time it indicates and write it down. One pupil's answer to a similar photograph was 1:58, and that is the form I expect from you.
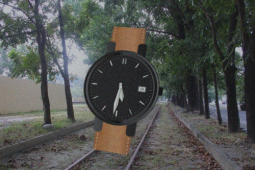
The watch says 5:31
